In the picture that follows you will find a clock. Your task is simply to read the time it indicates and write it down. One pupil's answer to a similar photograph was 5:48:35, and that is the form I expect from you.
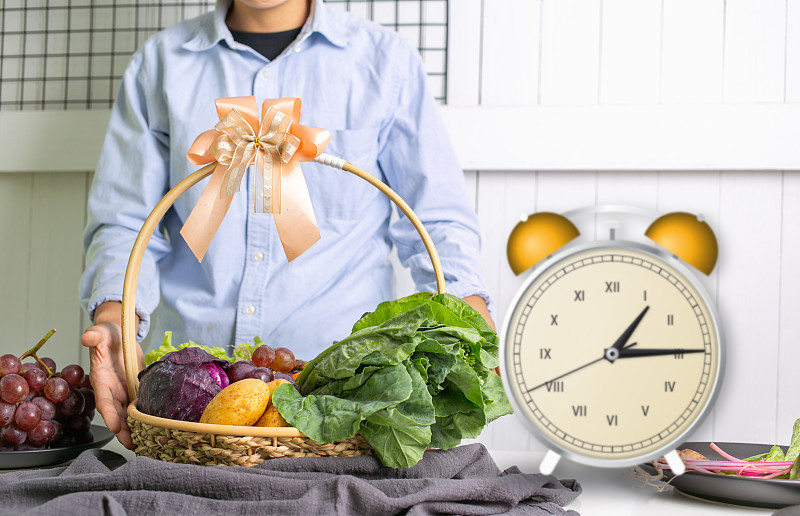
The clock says 1:14:41
